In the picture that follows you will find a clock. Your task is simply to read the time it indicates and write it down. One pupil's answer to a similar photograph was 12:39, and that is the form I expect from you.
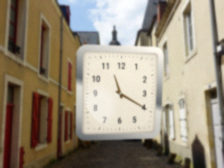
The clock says 11:20
